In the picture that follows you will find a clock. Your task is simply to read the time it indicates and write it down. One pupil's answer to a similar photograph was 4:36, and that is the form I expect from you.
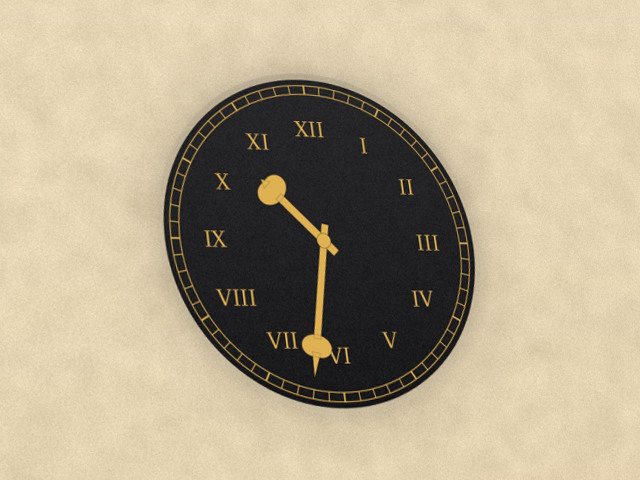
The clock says 10:32
